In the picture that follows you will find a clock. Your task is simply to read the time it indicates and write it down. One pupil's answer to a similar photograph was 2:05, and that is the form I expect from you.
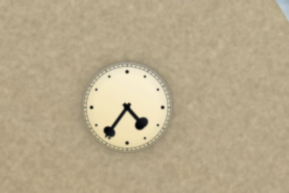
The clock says 4:36
